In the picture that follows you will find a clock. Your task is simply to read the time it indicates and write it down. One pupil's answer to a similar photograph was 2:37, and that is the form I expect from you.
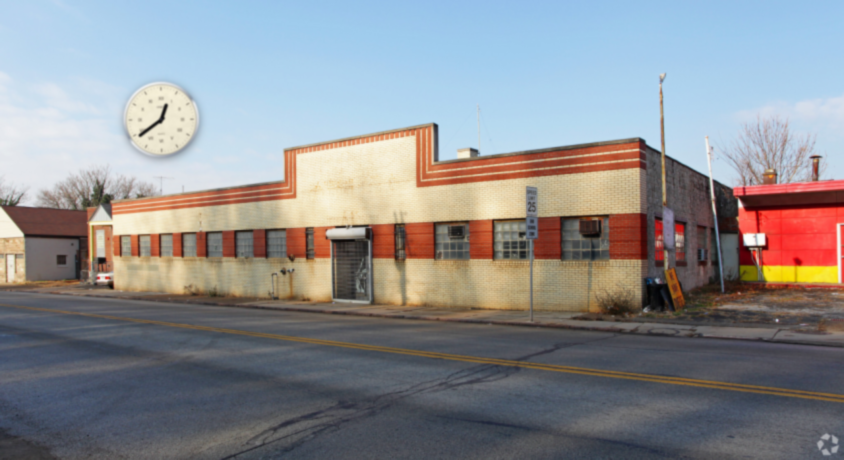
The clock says 12:39
